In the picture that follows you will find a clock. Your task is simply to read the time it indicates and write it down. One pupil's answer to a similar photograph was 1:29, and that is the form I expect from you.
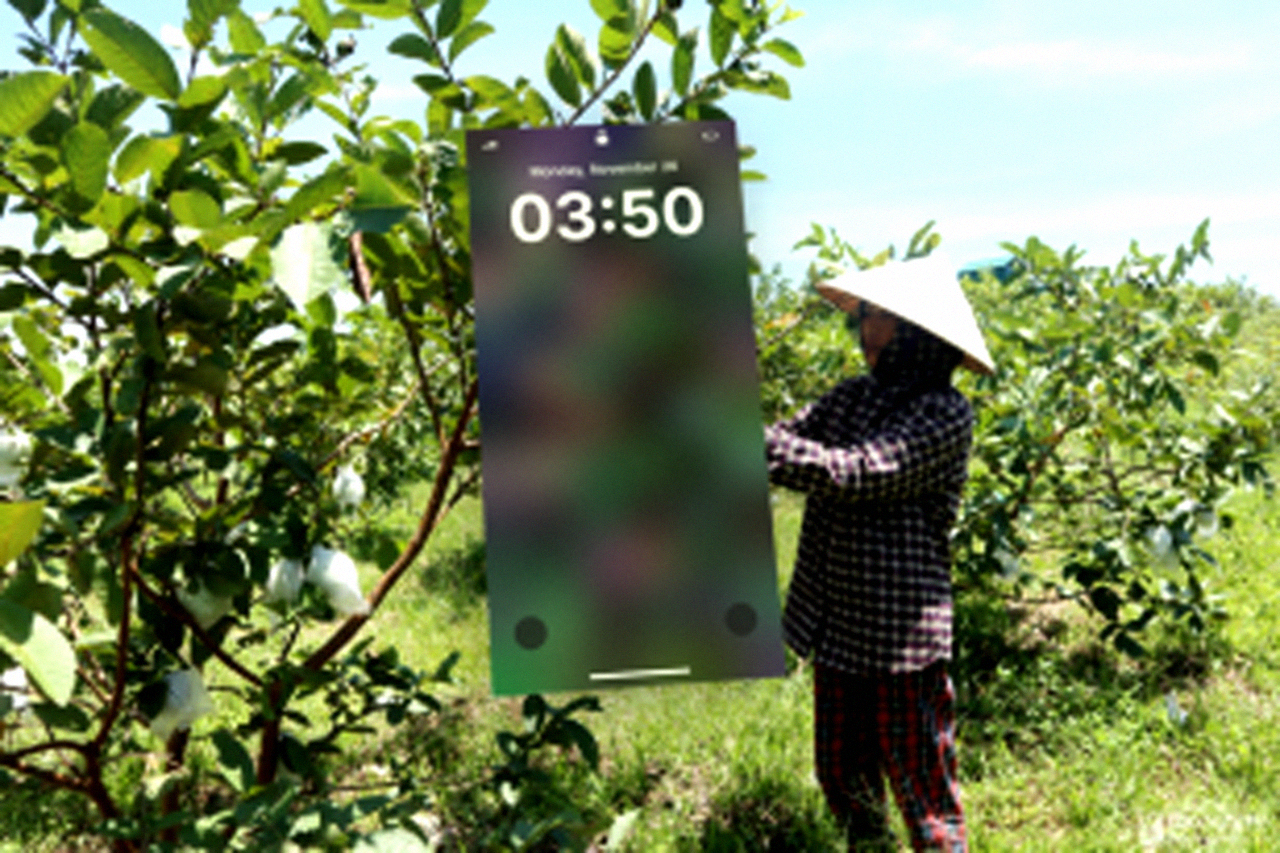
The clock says 3:50
